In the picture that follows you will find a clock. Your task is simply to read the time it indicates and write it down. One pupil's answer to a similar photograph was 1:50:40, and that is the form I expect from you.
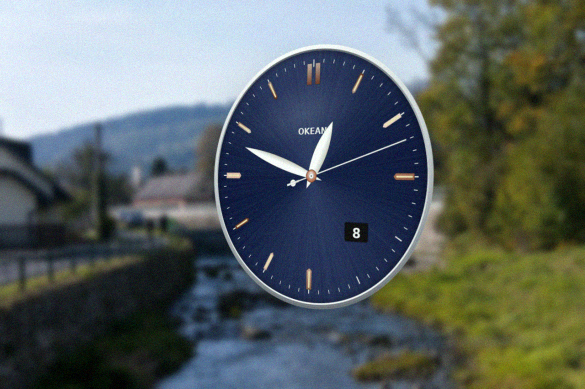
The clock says 12:48:12
